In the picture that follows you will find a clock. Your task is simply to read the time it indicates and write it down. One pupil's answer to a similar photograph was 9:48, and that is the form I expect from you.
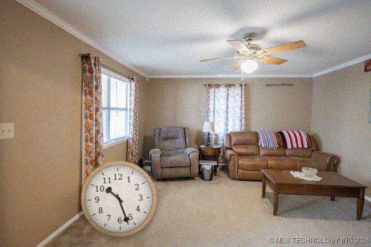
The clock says 10:27
